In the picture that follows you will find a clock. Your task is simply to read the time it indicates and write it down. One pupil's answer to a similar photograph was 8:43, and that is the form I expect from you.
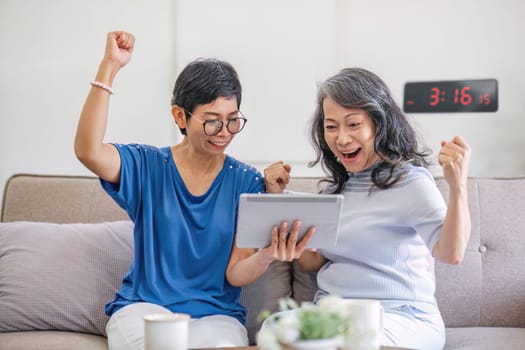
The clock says 3:16
